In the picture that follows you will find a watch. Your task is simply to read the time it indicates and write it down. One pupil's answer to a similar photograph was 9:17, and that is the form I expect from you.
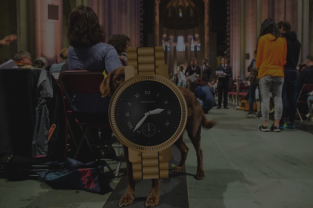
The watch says 2:37
